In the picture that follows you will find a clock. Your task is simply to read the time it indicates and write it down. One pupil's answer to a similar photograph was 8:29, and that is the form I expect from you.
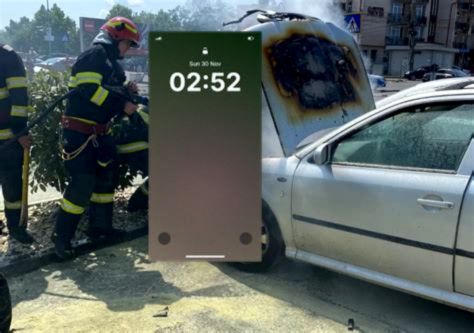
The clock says 2:52
